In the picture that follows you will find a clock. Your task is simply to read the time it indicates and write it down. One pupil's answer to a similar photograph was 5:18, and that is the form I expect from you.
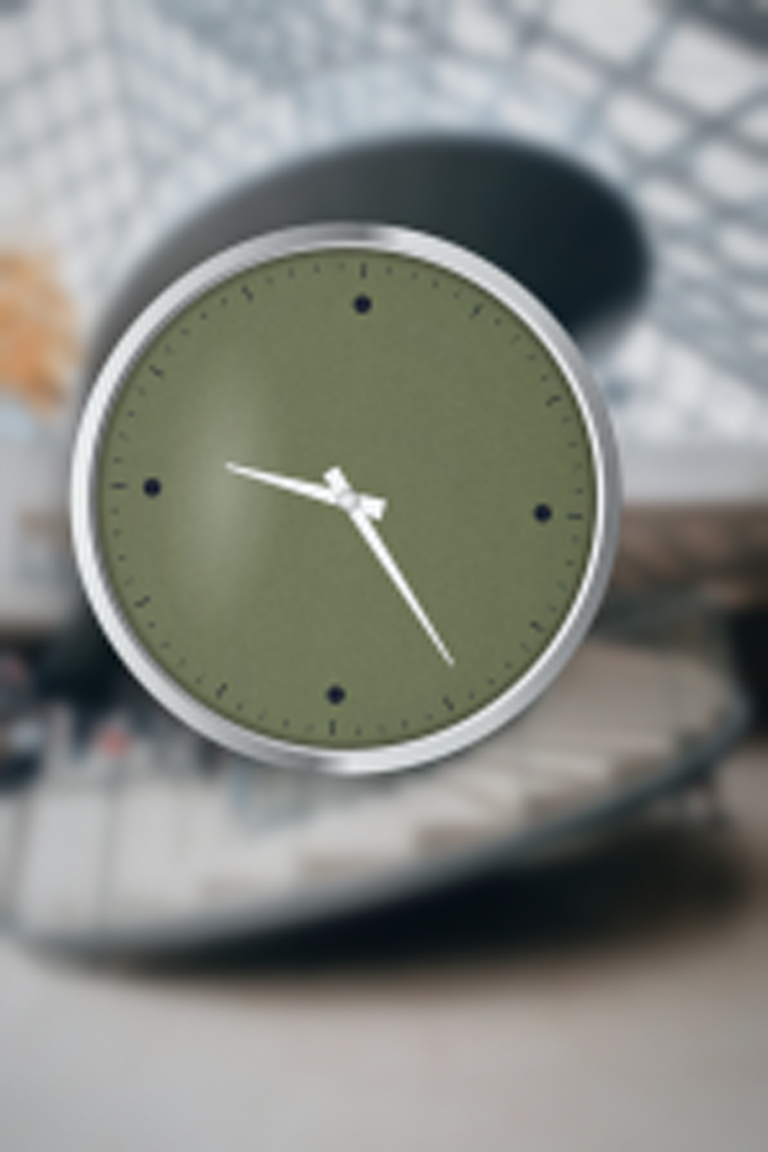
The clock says 9:24
